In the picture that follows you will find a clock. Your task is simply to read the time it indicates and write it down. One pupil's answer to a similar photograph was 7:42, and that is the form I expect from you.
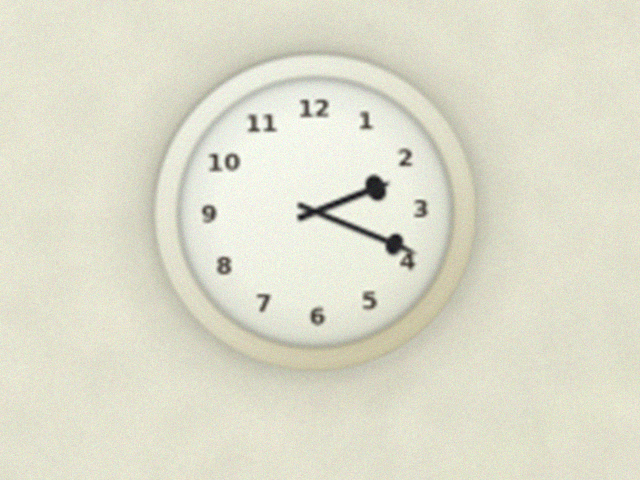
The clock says 2:19
